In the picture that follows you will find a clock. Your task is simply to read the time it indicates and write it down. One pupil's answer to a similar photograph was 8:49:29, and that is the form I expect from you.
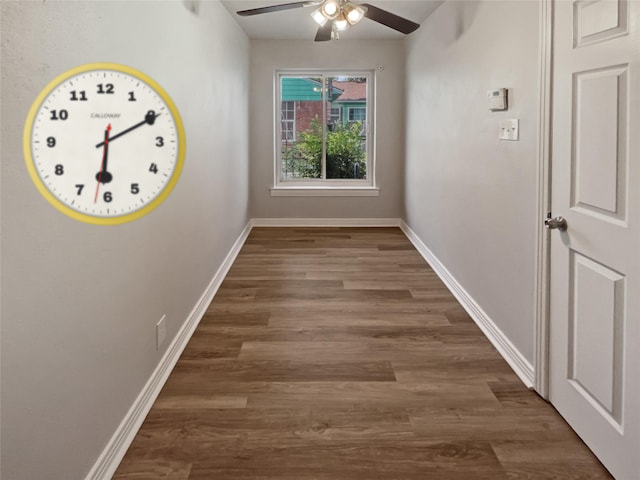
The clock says 6:10:32
